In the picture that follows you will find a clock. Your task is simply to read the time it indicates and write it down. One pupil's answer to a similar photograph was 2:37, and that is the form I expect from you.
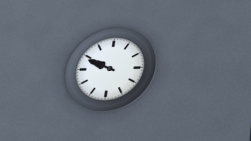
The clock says 9:49
